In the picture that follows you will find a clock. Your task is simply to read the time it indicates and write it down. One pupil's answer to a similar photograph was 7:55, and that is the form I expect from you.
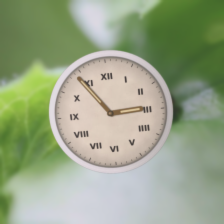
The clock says 2:54
